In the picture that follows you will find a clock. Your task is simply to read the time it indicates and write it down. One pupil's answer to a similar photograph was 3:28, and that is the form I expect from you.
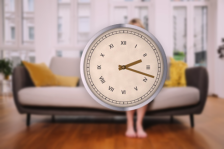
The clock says 2:18
